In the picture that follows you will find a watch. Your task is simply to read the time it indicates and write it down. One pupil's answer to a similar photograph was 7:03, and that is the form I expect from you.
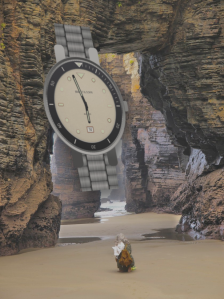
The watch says 5:57
